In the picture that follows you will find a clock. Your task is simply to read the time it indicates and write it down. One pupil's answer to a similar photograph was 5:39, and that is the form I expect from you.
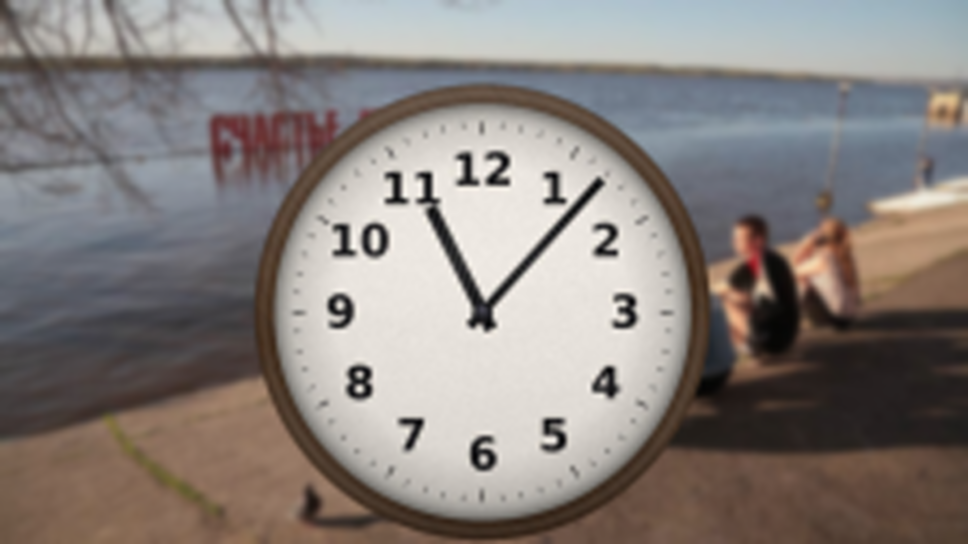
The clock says 11:07
